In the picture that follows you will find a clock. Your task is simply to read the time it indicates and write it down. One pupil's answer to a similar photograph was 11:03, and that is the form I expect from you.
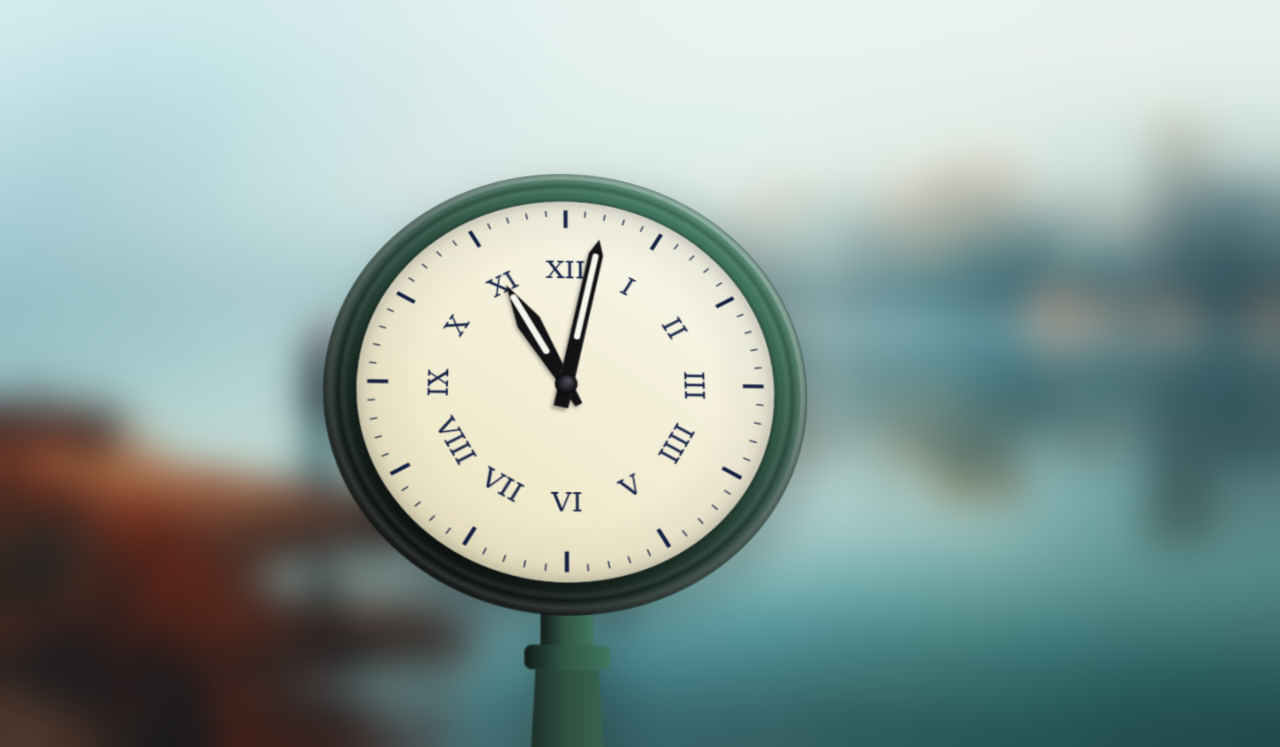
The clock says 11:02
